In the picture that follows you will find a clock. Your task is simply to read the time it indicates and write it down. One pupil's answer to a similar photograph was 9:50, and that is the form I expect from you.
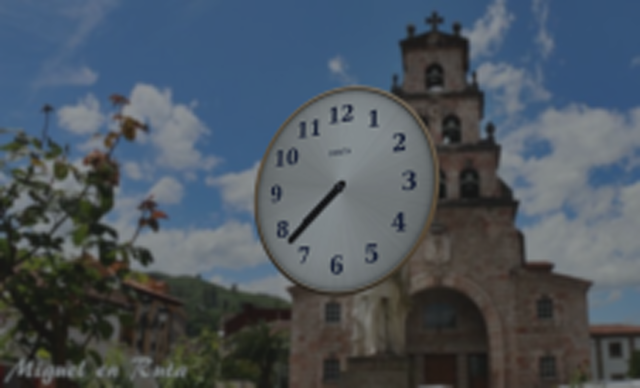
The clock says 7:38
